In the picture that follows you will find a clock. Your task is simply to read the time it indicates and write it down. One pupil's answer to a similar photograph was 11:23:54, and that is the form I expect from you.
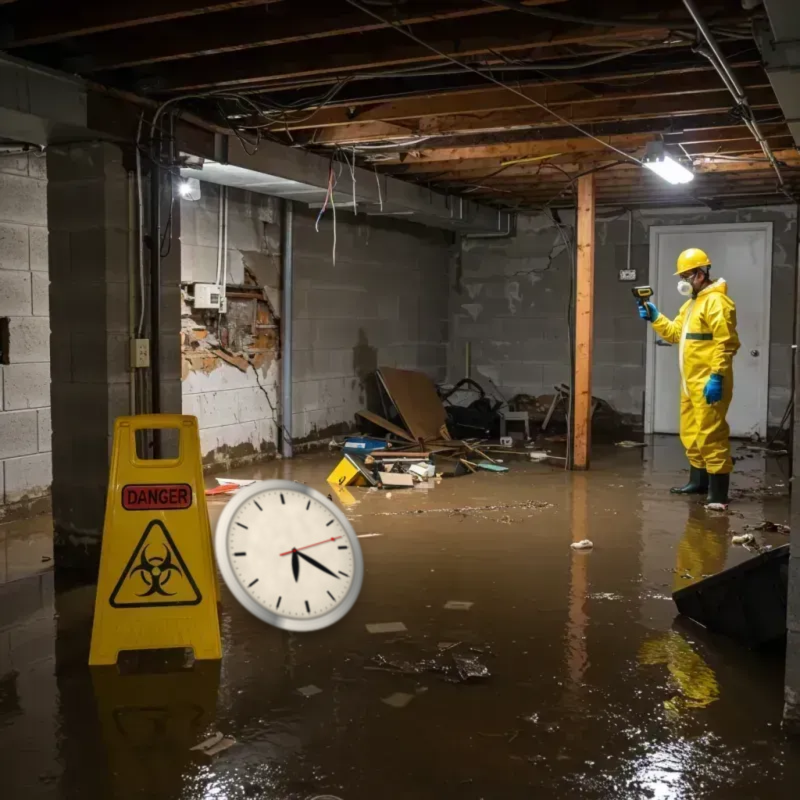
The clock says 6:21:13
